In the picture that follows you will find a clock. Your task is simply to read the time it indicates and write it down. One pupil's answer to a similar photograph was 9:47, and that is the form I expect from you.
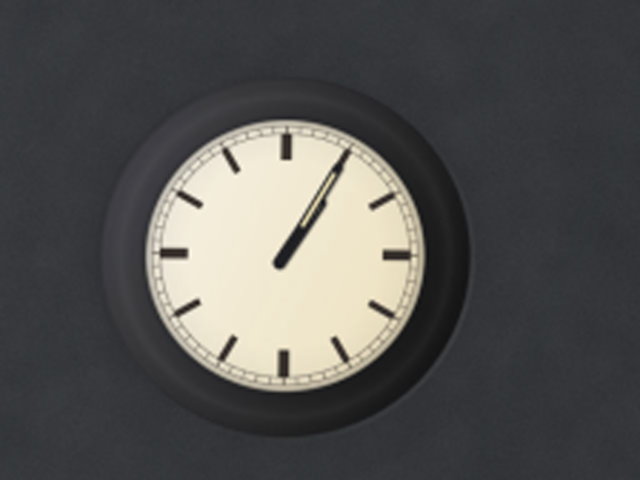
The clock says 1:05
